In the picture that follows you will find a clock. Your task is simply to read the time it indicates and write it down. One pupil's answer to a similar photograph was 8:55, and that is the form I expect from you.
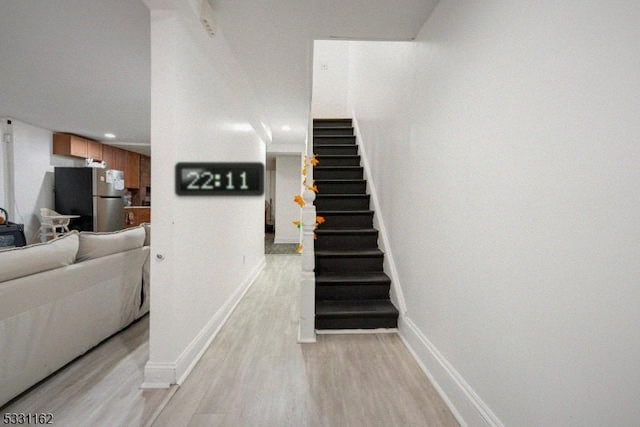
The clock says 22:11
